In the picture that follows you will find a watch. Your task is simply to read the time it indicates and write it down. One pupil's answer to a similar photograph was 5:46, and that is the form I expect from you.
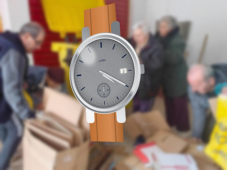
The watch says 4:20
